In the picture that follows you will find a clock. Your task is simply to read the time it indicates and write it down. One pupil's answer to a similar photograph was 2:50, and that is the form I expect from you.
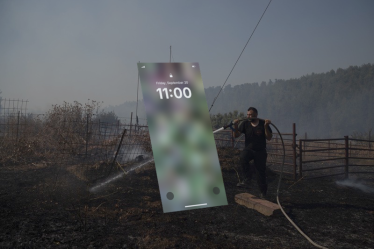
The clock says 11:00
